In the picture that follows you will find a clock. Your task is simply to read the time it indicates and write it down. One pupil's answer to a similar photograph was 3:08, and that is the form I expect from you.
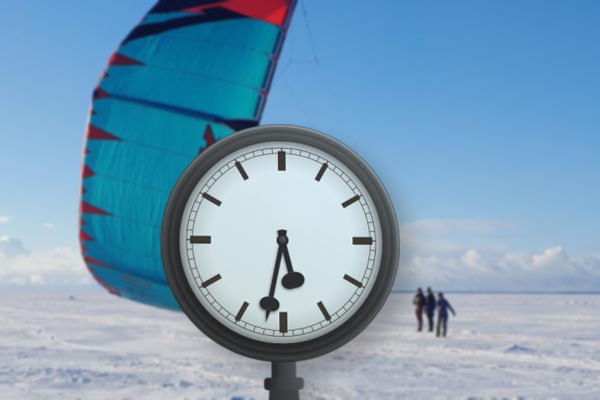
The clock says 5:32
